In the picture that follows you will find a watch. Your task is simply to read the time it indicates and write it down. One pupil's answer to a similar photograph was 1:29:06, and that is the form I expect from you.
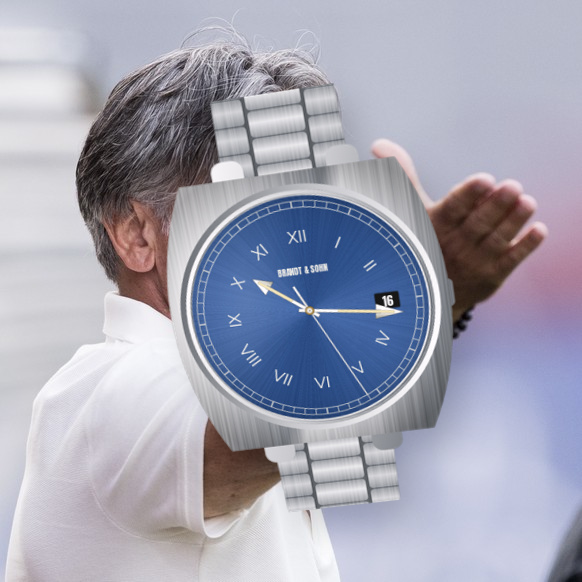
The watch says 10:16:26
